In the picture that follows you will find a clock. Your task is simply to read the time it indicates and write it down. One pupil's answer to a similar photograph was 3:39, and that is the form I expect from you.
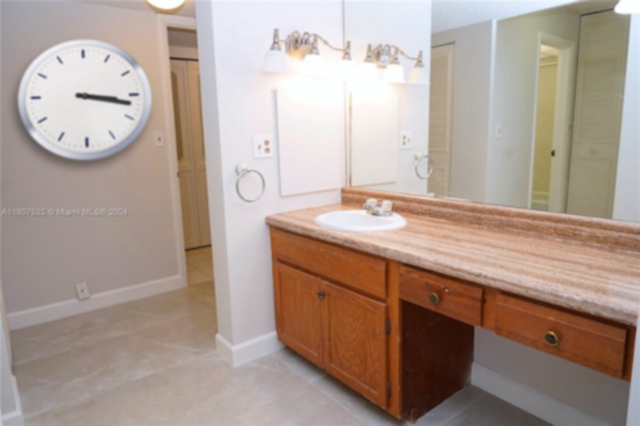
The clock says 3:17
